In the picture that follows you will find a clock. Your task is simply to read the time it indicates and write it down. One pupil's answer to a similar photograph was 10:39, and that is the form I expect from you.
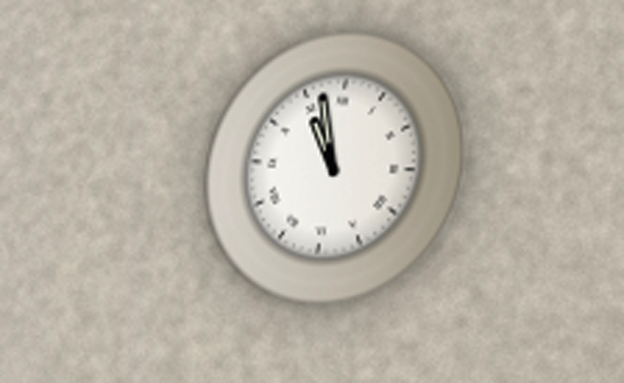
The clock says 10:57
